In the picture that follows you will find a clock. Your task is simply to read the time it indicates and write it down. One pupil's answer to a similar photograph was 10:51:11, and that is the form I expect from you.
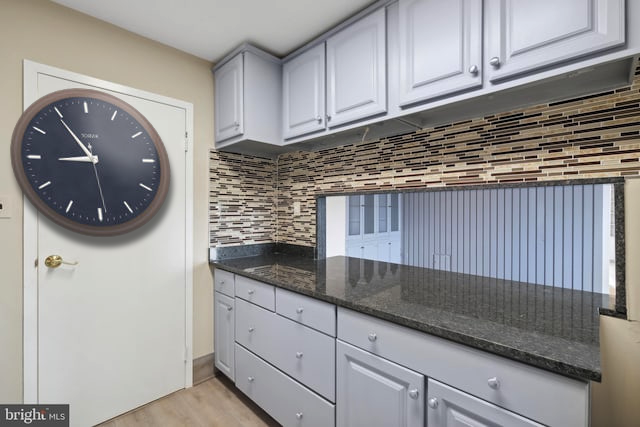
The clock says 8:54:29
